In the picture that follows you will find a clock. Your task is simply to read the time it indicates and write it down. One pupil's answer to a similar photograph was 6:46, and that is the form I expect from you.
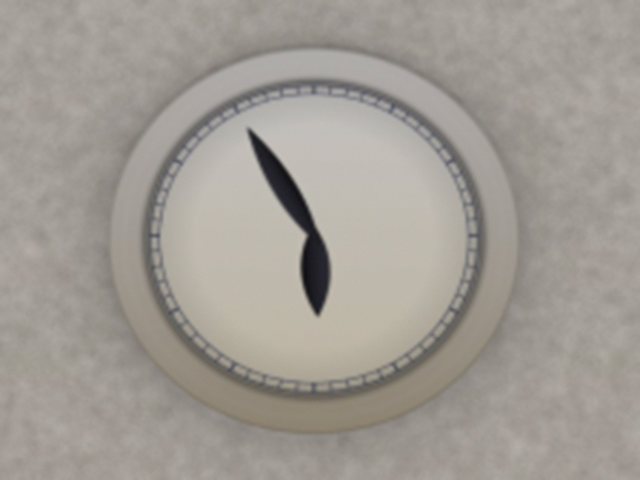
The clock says 5:55
